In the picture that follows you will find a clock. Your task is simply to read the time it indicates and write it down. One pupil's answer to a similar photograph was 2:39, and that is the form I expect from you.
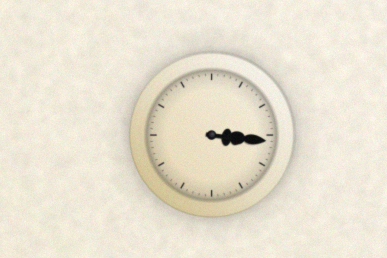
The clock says 3:16
